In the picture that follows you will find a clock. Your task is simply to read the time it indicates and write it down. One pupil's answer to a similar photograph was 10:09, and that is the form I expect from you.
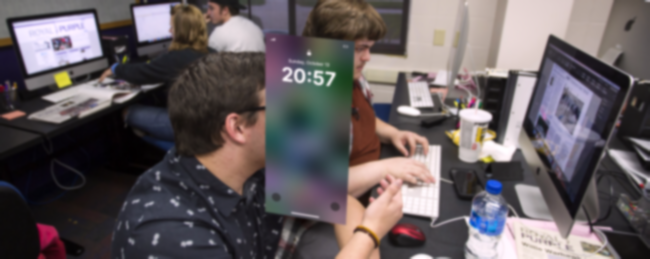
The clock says 20:57
